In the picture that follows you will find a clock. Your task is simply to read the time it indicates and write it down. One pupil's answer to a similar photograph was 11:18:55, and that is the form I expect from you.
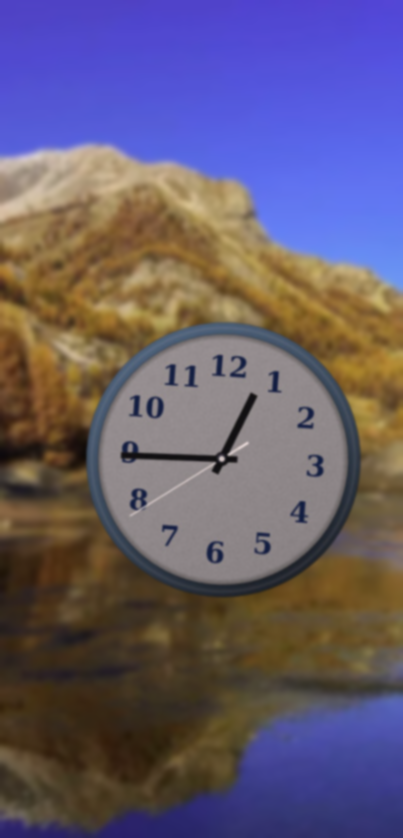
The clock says 12:44:39
